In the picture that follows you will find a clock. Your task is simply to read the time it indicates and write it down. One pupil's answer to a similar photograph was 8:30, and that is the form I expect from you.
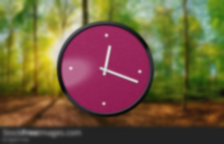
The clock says 12:18
